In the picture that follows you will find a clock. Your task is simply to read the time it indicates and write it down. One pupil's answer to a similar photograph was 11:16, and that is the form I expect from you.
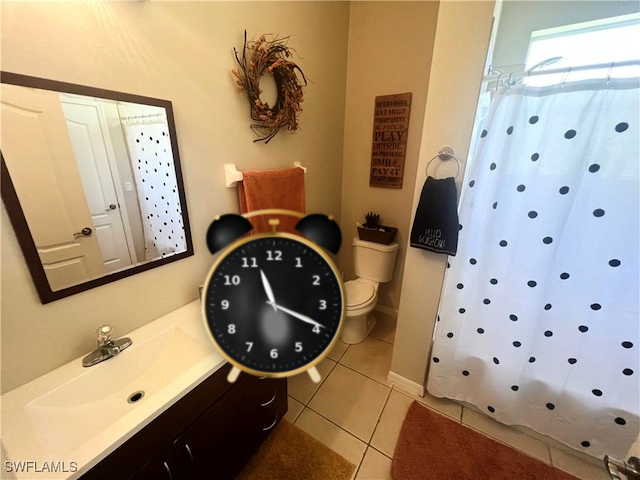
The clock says 11:19
